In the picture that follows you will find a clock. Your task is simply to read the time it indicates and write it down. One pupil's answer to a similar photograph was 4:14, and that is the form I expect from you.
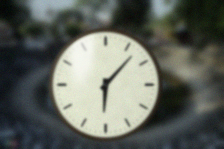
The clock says 6:07
